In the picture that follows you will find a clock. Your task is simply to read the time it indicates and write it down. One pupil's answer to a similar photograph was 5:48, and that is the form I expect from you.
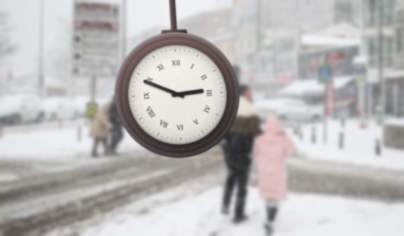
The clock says 2:49
